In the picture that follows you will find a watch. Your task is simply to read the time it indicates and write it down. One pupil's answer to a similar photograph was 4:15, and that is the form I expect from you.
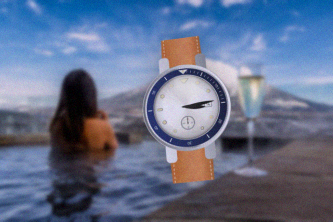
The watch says 3:14
